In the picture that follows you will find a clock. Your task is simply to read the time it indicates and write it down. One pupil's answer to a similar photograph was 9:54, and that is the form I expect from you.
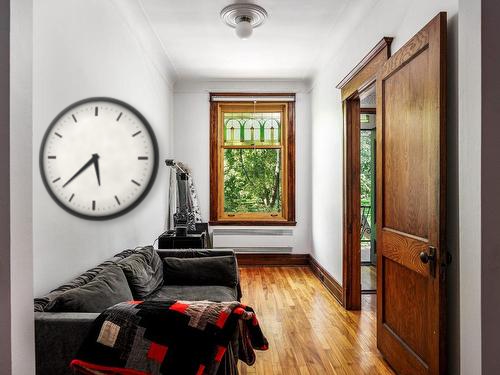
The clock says 5:38
